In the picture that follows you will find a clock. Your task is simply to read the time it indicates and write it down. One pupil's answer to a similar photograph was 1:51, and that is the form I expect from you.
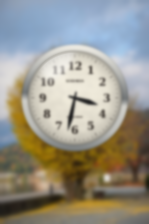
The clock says 3:32
